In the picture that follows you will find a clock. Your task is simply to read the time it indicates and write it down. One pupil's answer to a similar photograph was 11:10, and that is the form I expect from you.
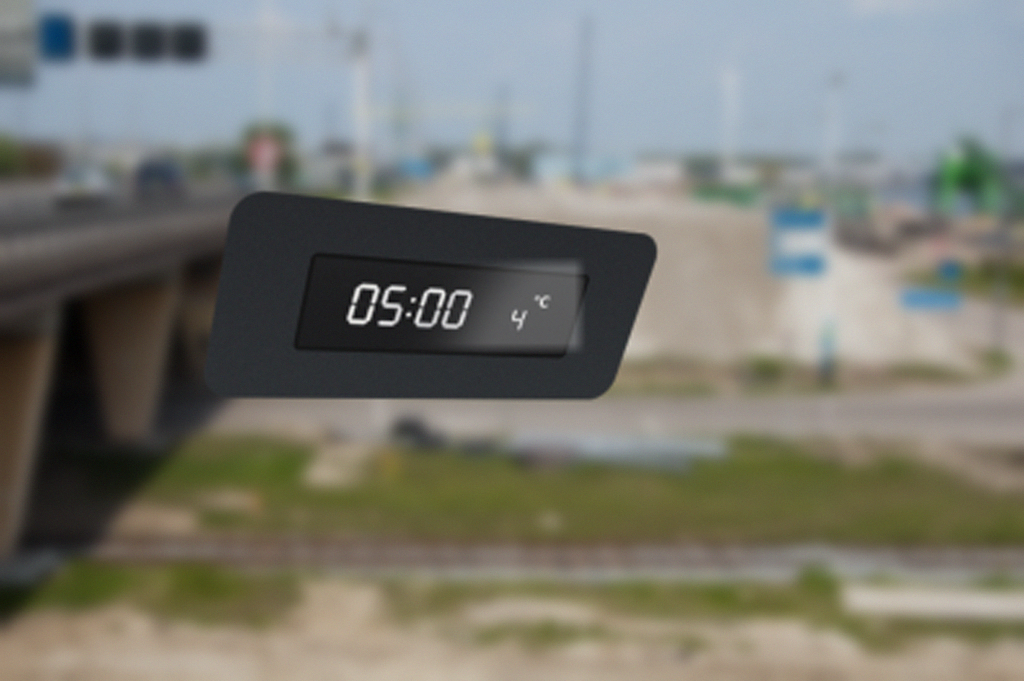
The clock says 5:00
